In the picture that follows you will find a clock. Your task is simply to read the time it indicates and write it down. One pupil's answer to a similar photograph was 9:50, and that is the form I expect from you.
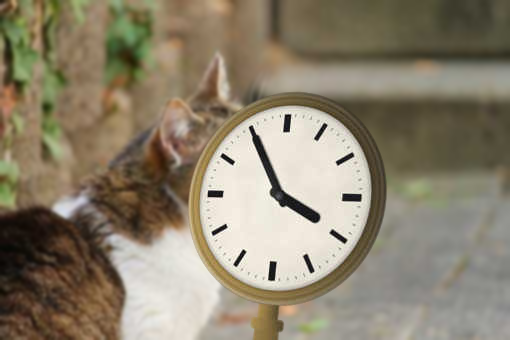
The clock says 3:55
